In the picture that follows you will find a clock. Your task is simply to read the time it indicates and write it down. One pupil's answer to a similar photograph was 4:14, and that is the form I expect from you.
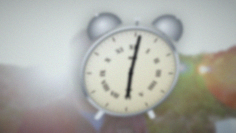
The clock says 6:01
